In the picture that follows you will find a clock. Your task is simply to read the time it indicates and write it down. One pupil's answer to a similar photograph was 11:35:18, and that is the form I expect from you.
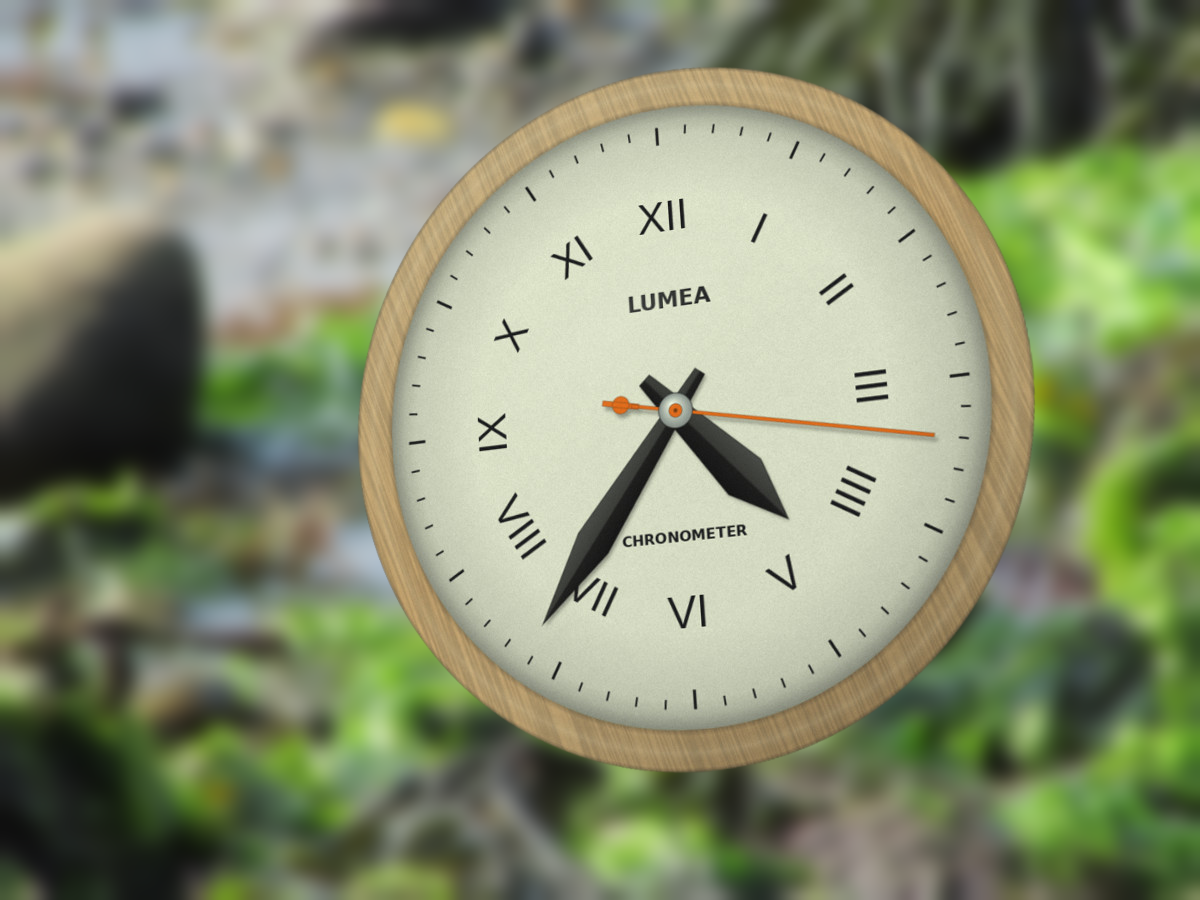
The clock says 4:36:17
